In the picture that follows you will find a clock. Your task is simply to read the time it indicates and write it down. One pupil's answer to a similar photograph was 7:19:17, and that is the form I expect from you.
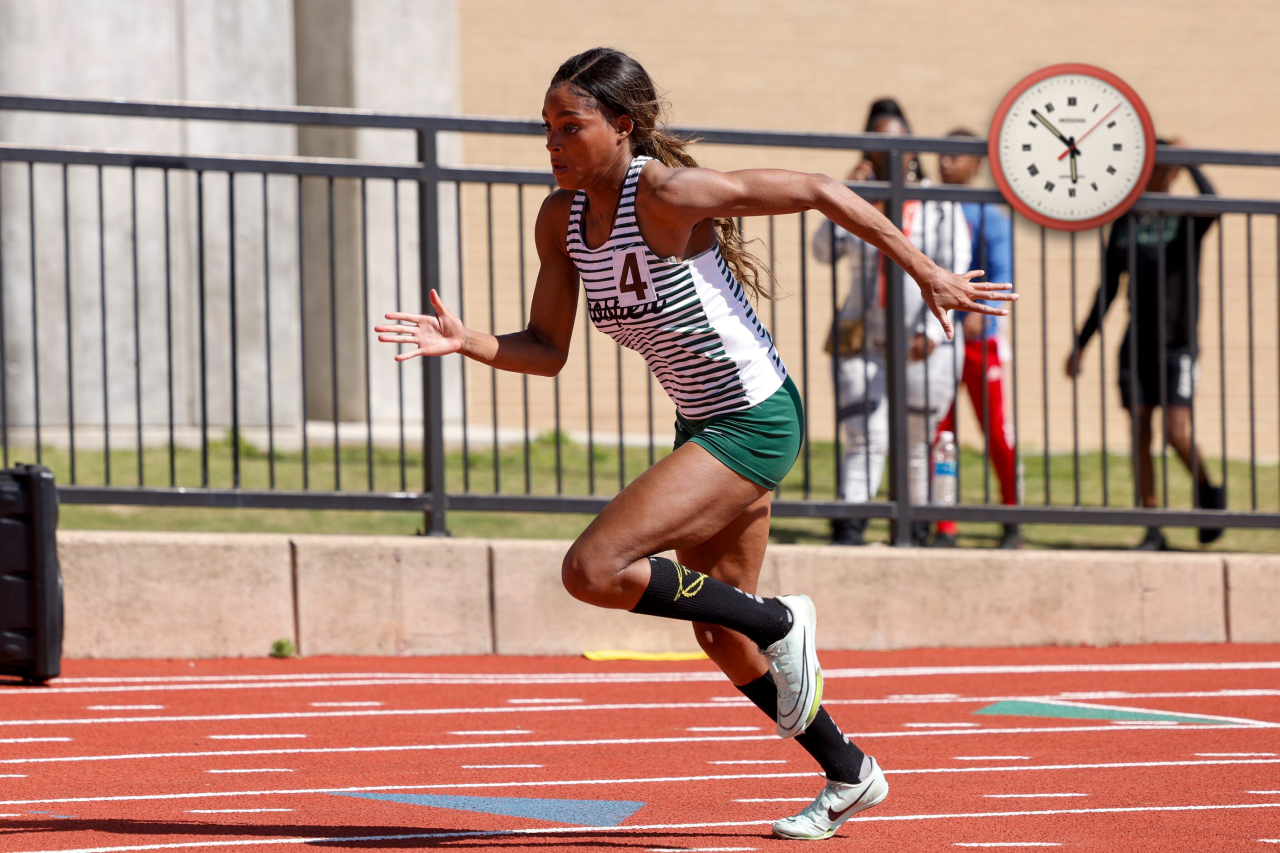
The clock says 5:52:08
